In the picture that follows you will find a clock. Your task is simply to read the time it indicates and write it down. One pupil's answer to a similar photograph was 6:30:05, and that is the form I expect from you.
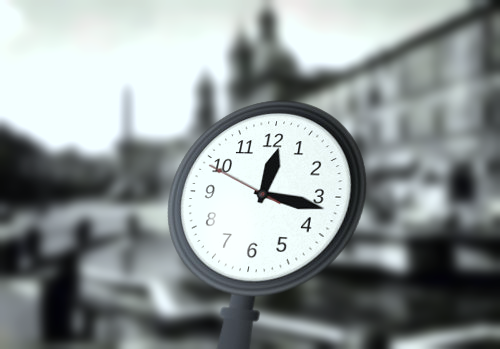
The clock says 12:16:49
